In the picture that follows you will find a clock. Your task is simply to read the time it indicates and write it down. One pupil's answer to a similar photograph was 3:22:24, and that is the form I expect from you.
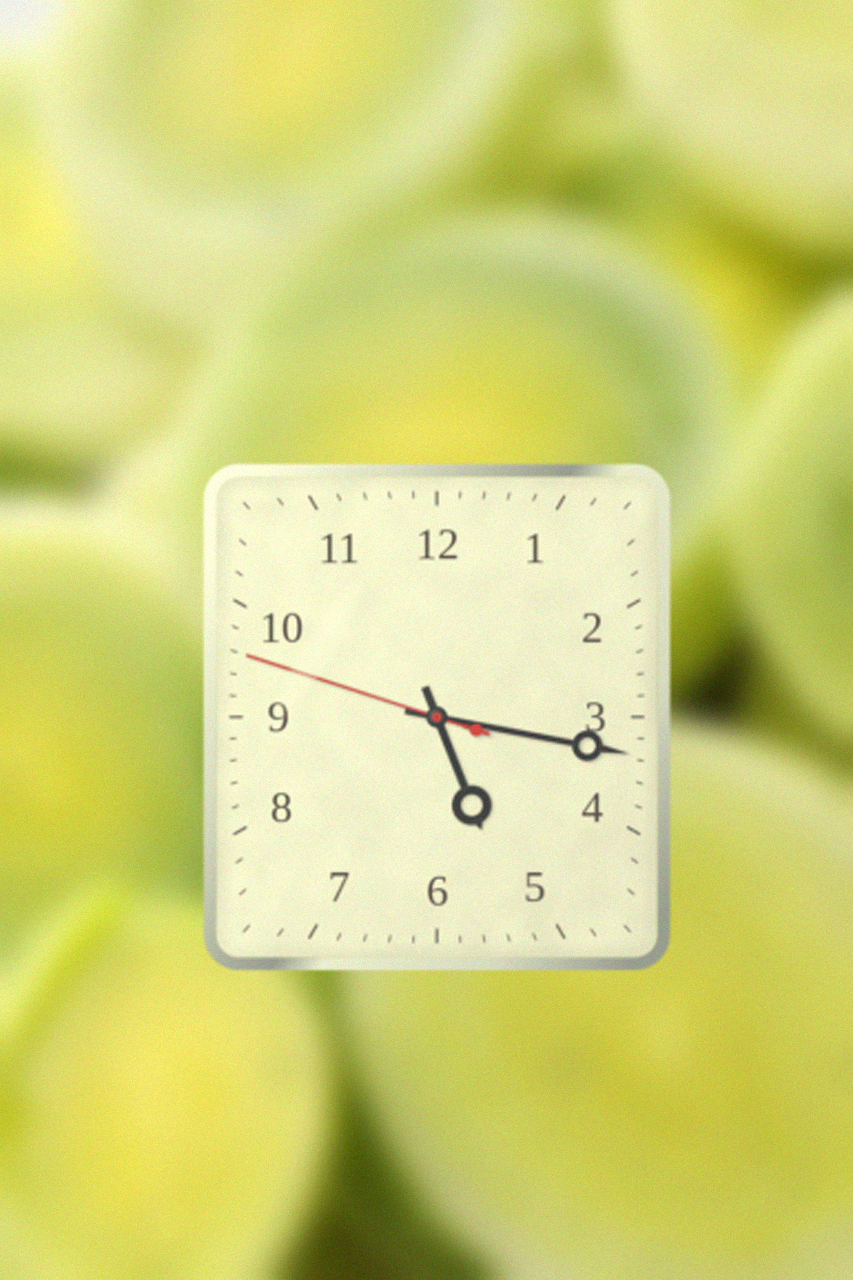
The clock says 5:16:48
